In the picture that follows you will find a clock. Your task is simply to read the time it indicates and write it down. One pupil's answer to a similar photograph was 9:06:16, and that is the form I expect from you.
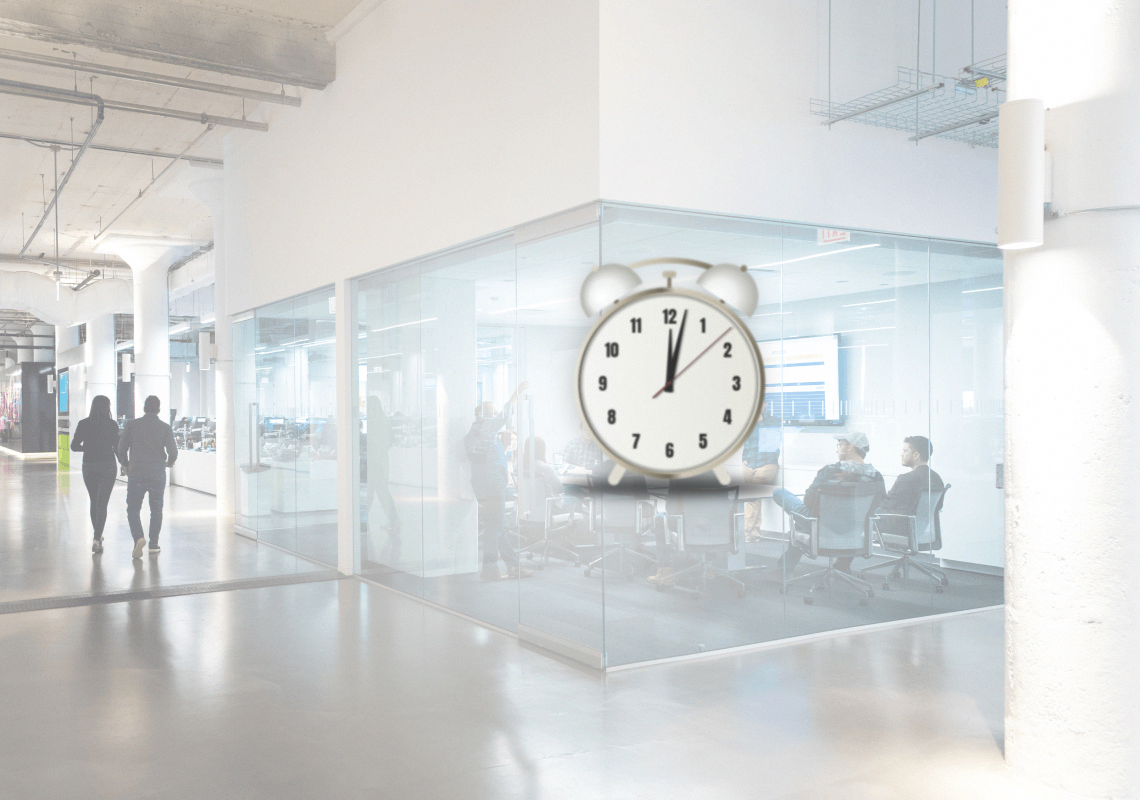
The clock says 12:02:08
